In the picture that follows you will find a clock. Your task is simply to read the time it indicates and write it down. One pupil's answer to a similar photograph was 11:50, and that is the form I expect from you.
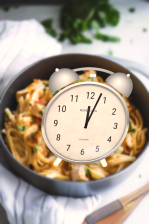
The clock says 12:03
